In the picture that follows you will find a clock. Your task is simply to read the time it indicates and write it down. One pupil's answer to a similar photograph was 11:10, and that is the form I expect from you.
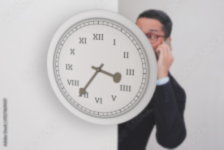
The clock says 3:36
